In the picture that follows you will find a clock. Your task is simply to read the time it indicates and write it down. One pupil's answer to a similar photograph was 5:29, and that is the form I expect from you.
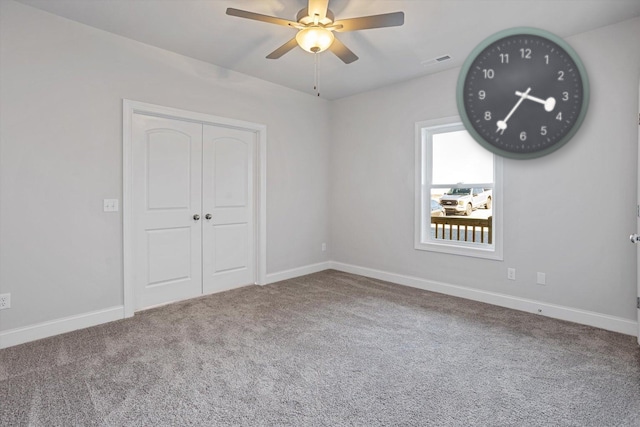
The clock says 3:36
